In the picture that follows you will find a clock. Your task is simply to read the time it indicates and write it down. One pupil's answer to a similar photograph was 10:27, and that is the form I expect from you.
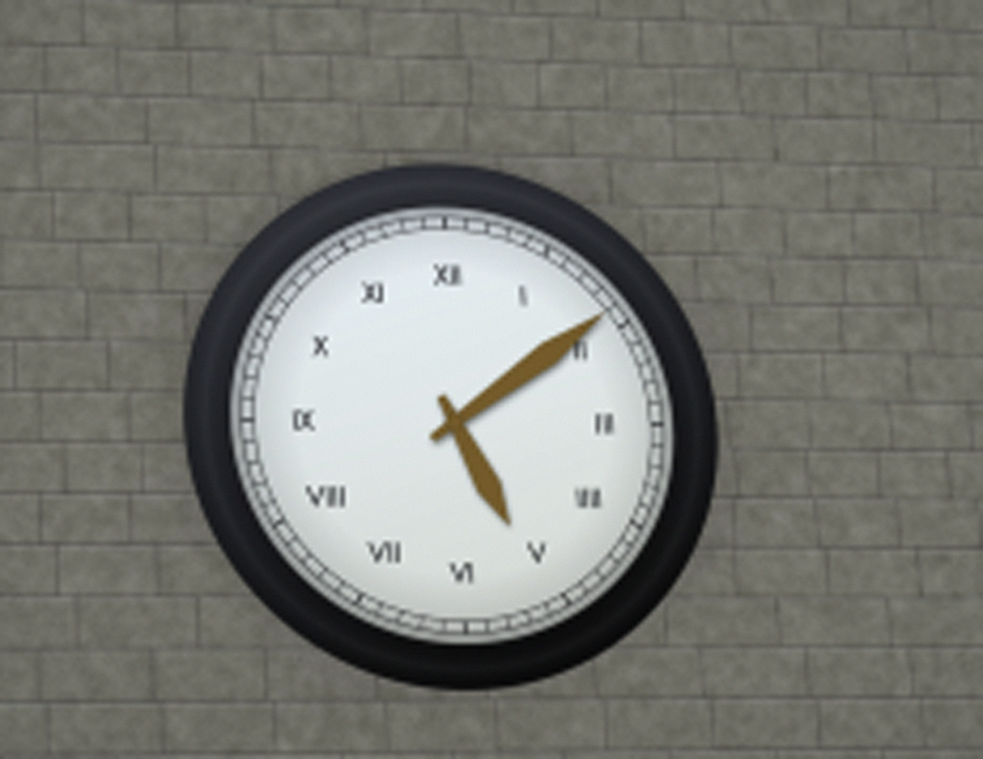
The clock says 5:09
